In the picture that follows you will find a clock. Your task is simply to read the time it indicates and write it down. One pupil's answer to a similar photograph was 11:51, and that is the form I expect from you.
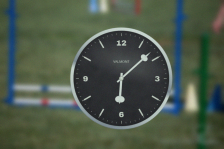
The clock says 6:08
